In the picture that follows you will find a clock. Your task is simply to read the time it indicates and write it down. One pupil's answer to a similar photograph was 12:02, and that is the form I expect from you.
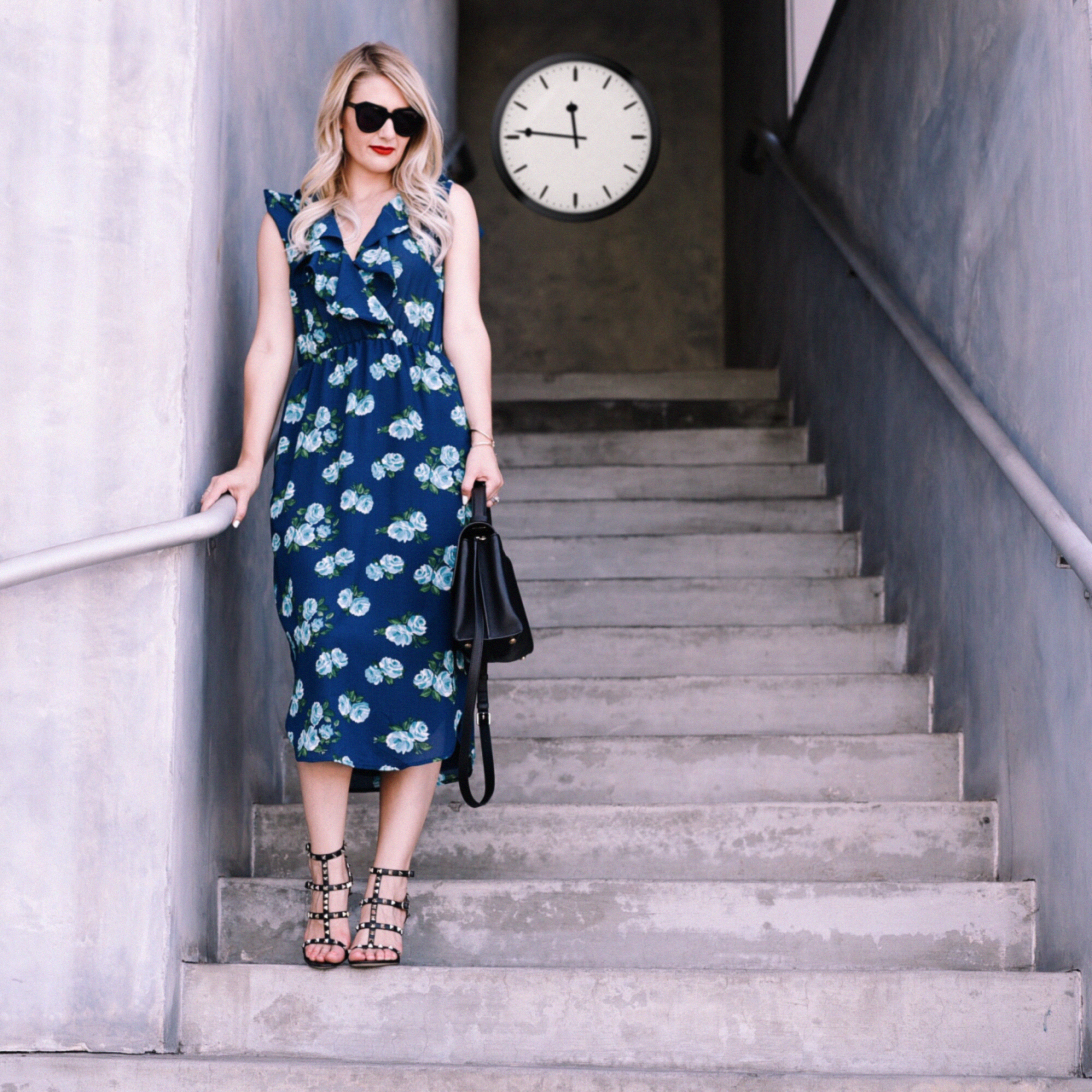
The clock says 11:46
